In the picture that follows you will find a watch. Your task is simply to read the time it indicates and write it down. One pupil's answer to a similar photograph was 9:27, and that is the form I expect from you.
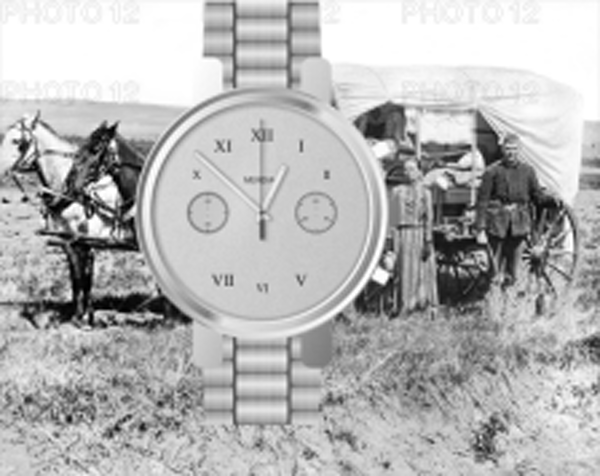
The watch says 12:52
